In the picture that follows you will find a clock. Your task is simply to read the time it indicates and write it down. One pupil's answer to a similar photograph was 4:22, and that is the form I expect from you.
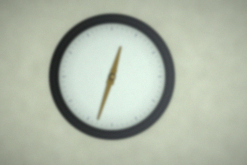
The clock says 12:33
